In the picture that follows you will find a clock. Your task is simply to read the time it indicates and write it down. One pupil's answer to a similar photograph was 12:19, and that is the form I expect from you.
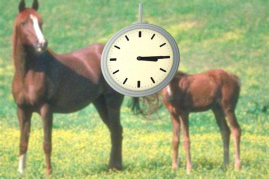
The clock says 3:15
